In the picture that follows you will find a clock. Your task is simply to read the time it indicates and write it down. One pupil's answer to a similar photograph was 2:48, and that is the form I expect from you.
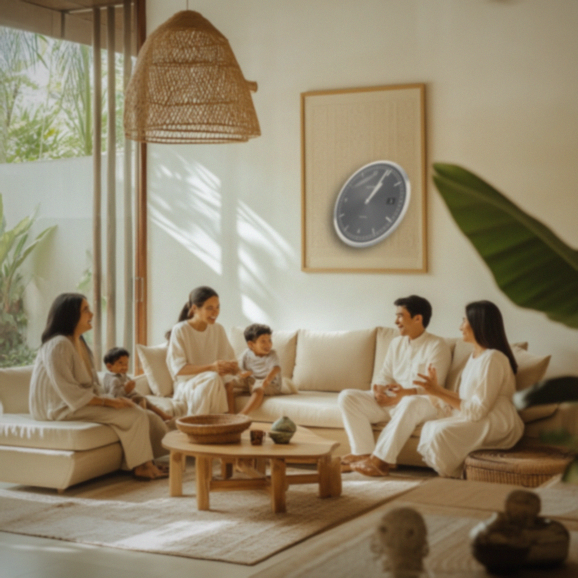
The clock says 1:04
